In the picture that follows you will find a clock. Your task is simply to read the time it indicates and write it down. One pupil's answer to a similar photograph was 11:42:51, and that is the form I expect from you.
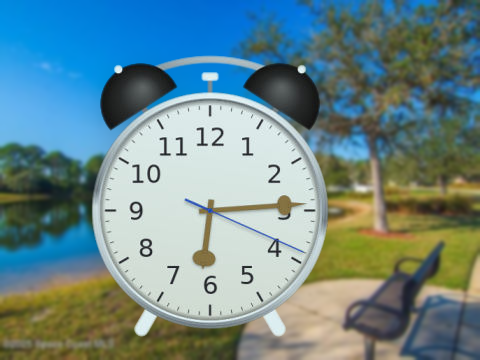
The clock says 6:14:19
